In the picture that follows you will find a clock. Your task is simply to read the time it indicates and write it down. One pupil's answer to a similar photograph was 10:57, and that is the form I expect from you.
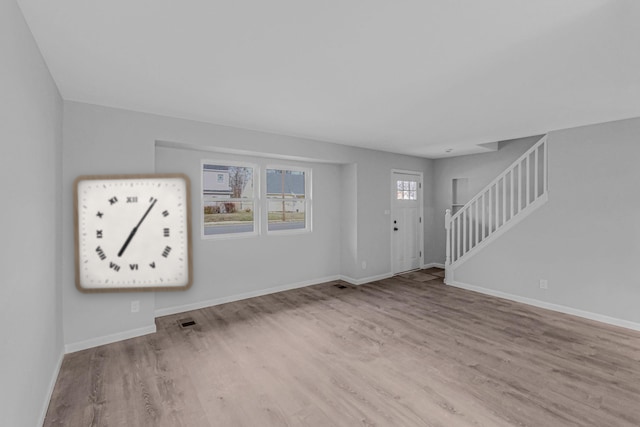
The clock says 7:06
